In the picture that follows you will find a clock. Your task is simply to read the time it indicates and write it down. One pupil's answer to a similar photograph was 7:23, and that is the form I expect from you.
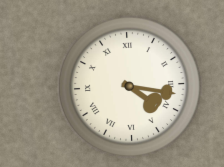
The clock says 4:17
